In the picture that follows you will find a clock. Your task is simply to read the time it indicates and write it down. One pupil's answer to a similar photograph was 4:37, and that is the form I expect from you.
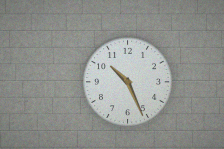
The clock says 10:26
